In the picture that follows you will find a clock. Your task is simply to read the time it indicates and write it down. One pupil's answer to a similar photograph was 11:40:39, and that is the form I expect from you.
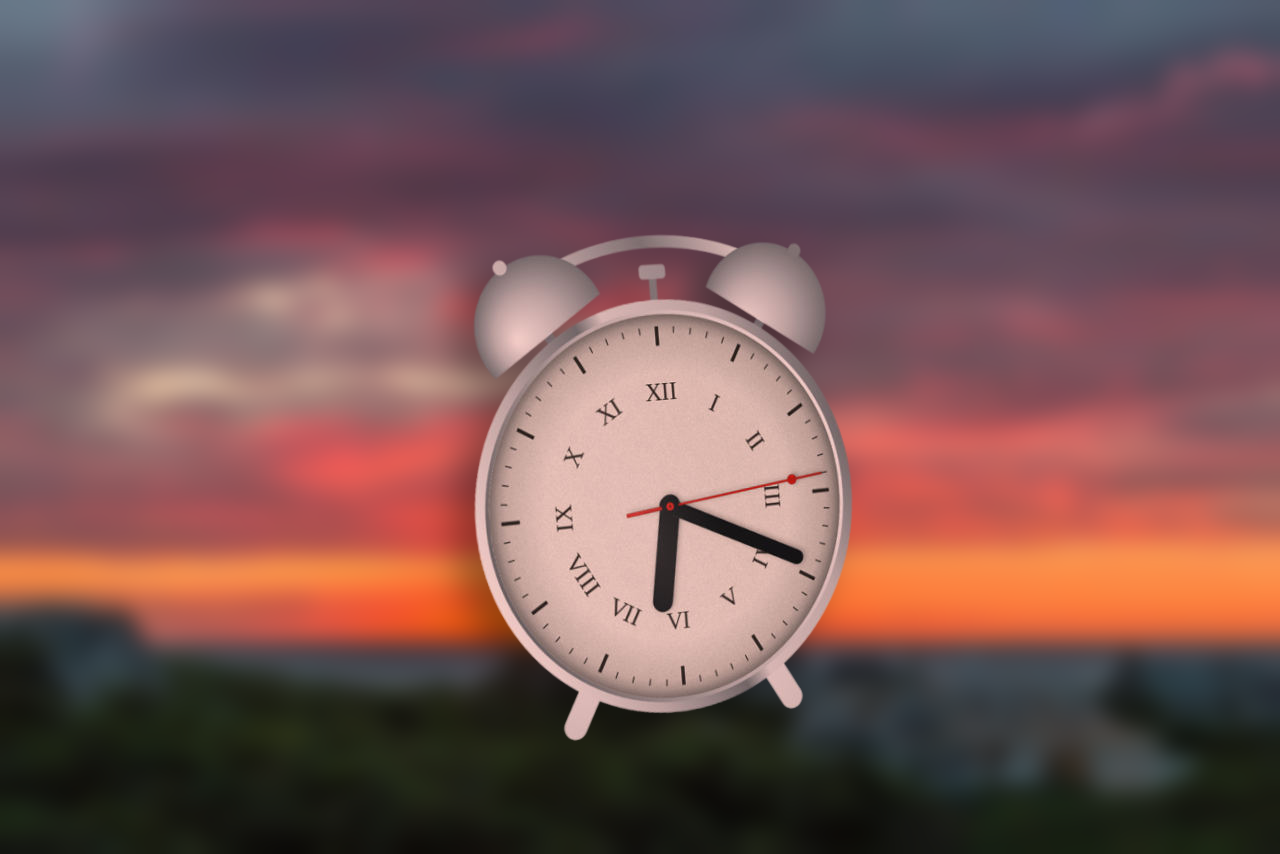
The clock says 6:19:14
